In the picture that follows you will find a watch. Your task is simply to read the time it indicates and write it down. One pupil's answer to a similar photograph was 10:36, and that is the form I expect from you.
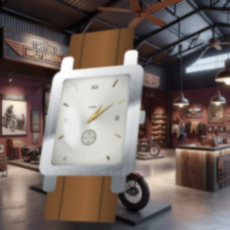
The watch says 1:09
